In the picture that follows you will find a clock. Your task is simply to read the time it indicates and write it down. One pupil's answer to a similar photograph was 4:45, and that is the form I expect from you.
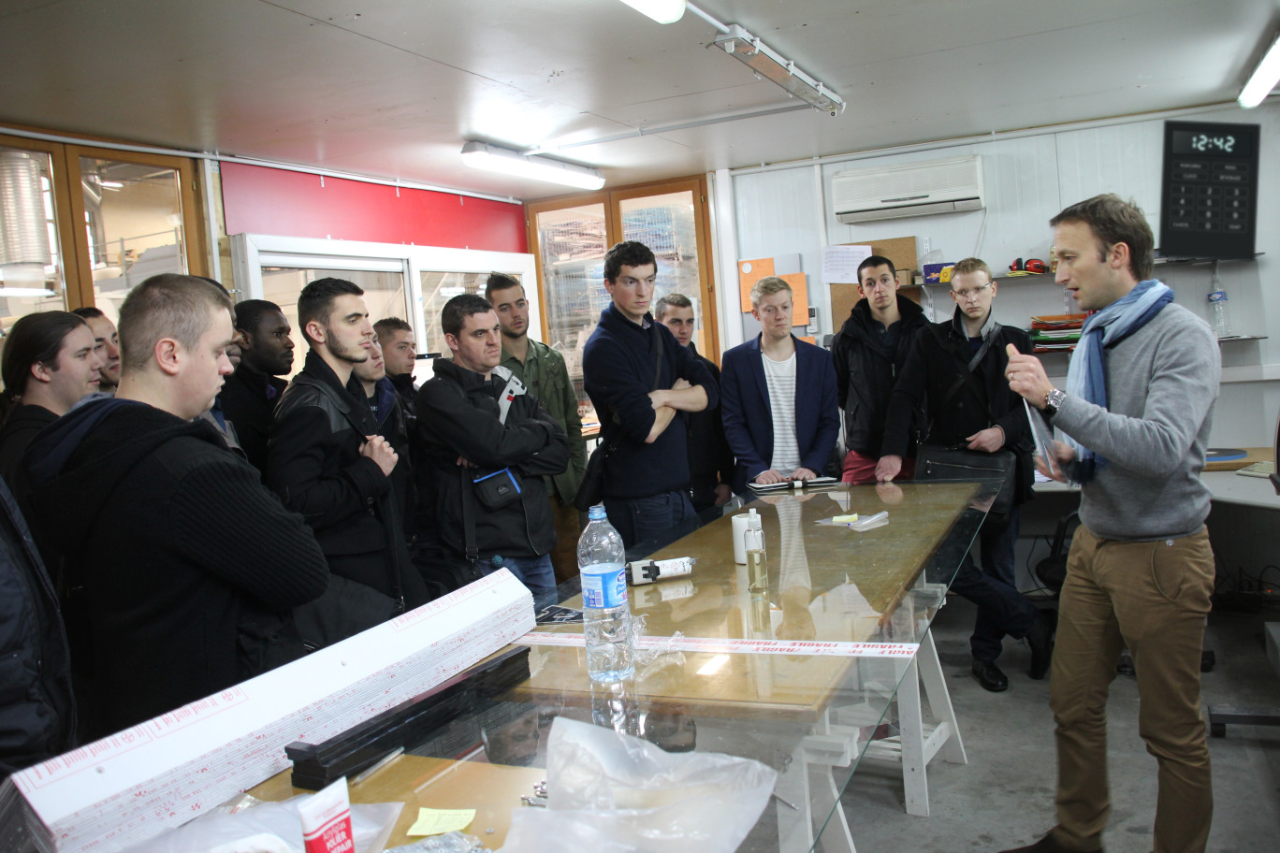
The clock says 12:42
